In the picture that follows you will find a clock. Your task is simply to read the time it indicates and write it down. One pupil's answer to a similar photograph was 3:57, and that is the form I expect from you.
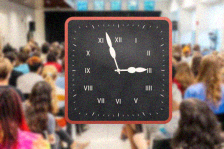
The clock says 2:57
